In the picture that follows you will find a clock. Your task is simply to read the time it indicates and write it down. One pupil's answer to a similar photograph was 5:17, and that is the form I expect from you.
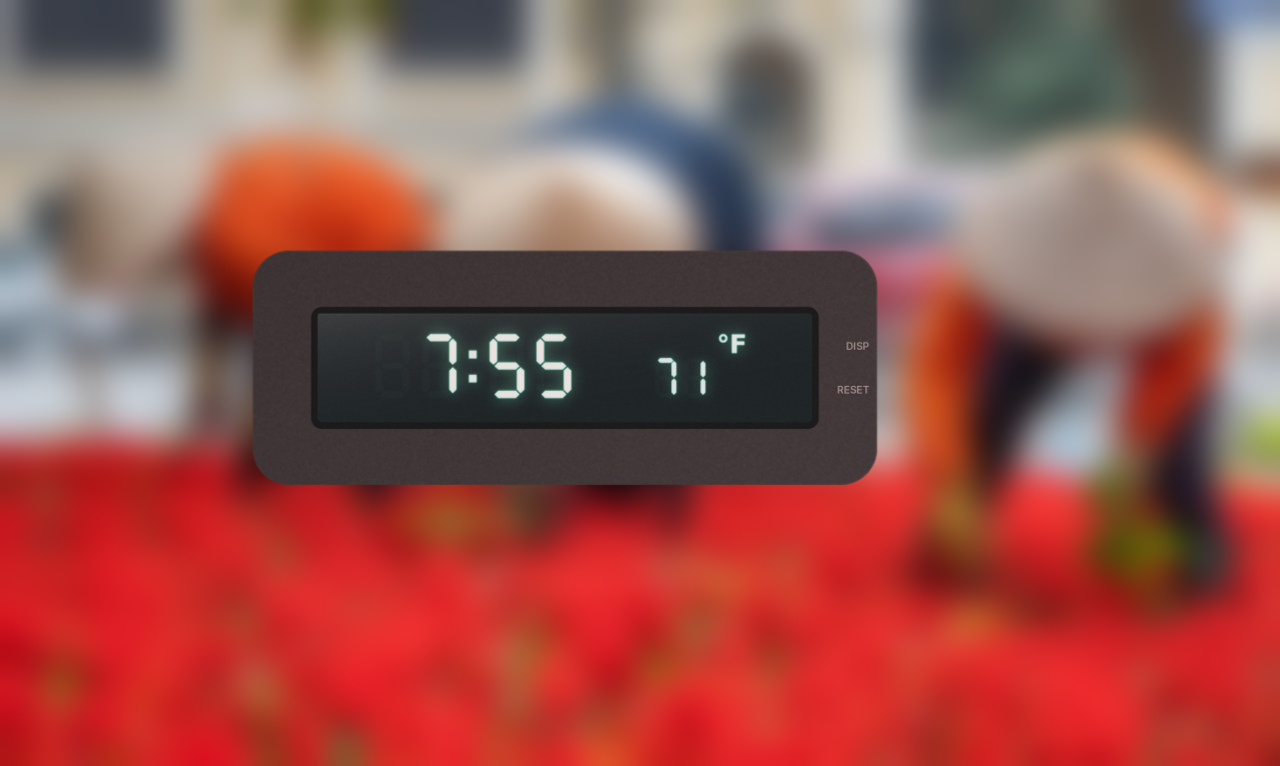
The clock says 7:55
